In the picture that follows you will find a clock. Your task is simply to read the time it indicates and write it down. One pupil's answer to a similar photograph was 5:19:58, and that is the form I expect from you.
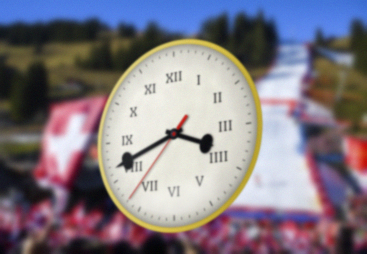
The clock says 3:41:37
